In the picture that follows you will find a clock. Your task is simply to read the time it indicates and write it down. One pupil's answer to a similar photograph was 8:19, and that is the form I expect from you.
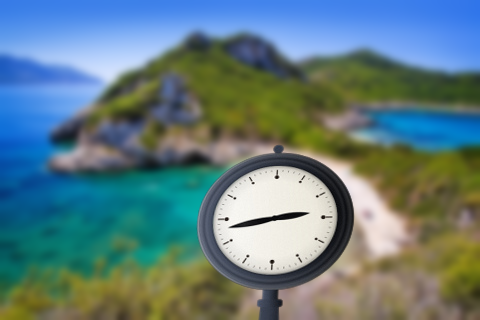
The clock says 2:43
